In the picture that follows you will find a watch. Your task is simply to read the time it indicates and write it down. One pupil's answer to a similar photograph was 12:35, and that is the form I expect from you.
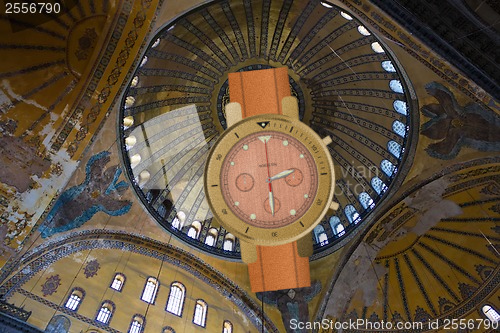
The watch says 2:30
